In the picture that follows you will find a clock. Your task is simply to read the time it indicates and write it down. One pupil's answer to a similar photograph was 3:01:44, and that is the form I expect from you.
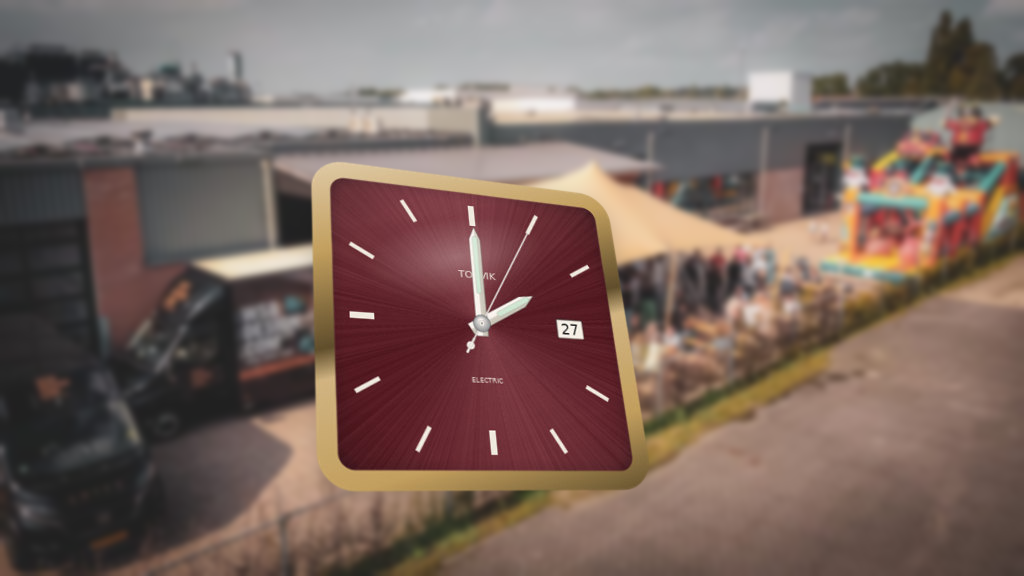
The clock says 2:00:05
